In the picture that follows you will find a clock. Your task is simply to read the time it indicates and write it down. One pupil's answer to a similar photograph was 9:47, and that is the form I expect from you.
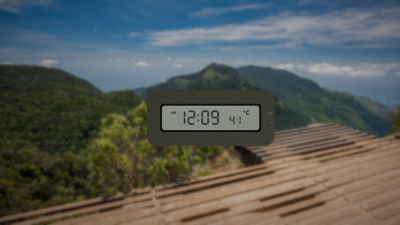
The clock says 12:09
